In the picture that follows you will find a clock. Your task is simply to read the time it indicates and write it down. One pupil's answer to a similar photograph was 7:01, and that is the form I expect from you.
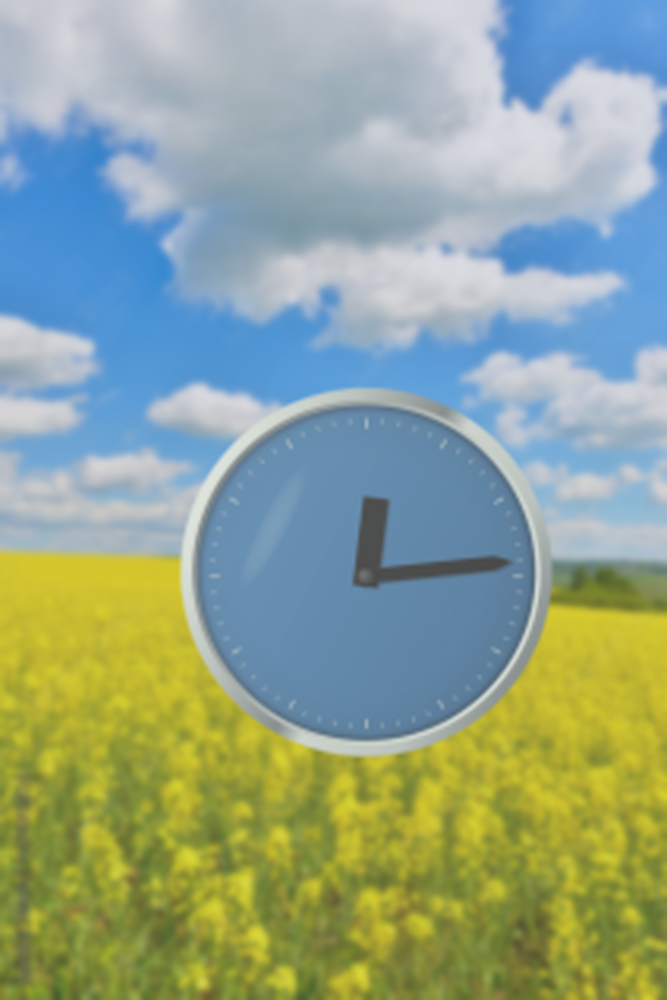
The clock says 12:14
